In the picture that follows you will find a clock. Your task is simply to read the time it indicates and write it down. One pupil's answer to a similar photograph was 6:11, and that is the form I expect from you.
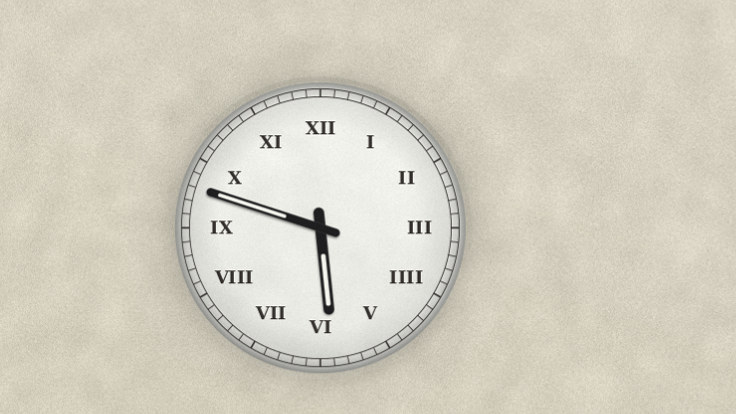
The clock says 5:48
